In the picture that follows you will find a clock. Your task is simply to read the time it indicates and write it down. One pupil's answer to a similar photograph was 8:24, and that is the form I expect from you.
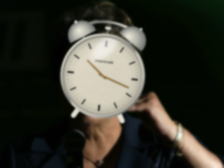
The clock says 10:18
